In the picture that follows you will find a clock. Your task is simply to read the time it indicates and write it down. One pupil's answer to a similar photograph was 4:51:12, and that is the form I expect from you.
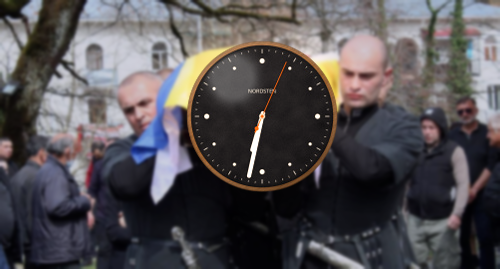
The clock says 6:32:04
